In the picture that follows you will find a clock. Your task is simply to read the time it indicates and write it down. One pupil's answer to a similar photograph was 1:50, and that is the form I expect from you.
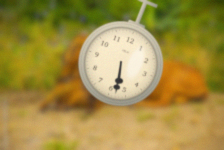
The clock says 5:28
